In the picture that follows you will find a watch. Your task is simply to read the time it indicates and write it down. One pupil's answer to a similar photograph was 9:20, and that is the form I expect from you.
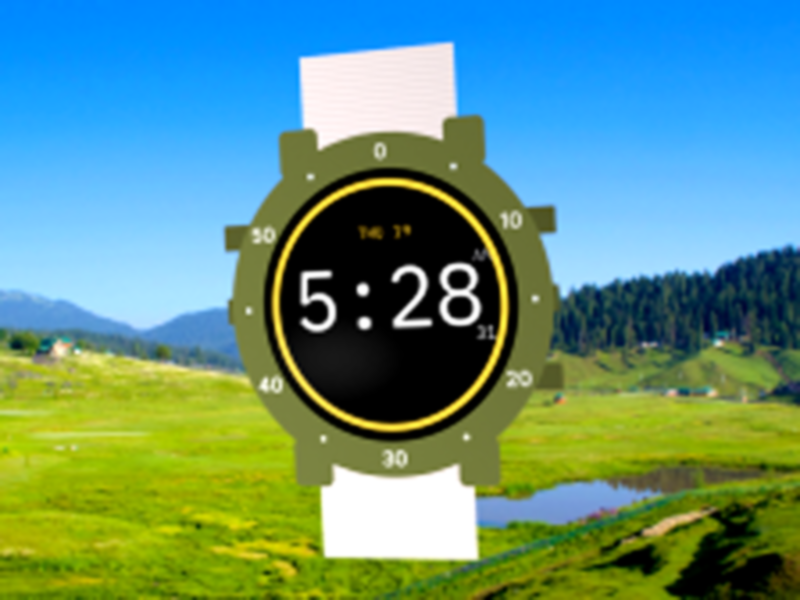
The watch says 5:28
